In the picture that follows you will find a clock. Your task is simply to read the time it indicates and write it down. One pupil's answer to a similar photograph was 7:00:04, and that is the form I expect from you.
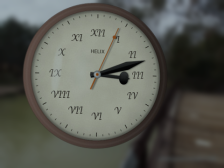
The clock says 3:12:04
